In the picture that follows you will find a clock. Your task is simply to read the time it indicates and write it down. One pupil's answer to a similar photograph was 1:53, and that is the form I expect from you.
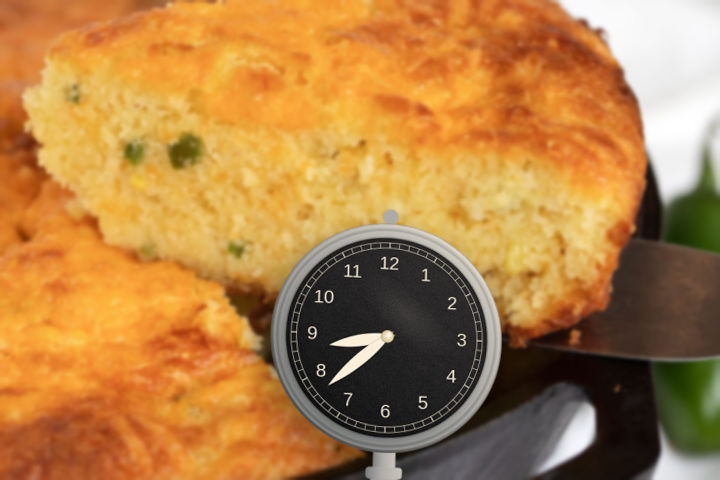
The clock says 8:38
